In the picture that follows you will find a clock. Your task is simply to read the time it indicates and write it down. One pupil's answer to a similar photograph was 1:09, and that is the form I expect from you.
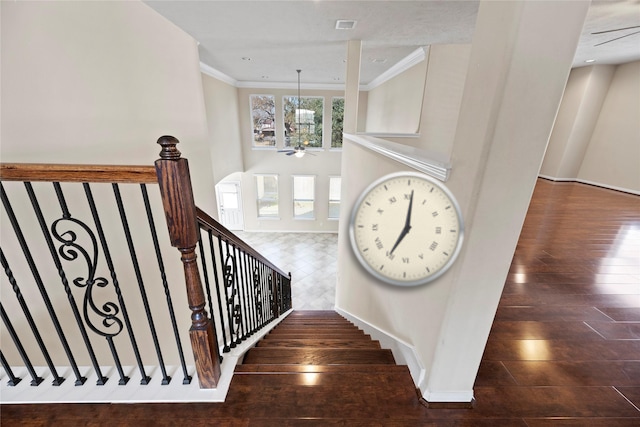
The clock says 7:01
